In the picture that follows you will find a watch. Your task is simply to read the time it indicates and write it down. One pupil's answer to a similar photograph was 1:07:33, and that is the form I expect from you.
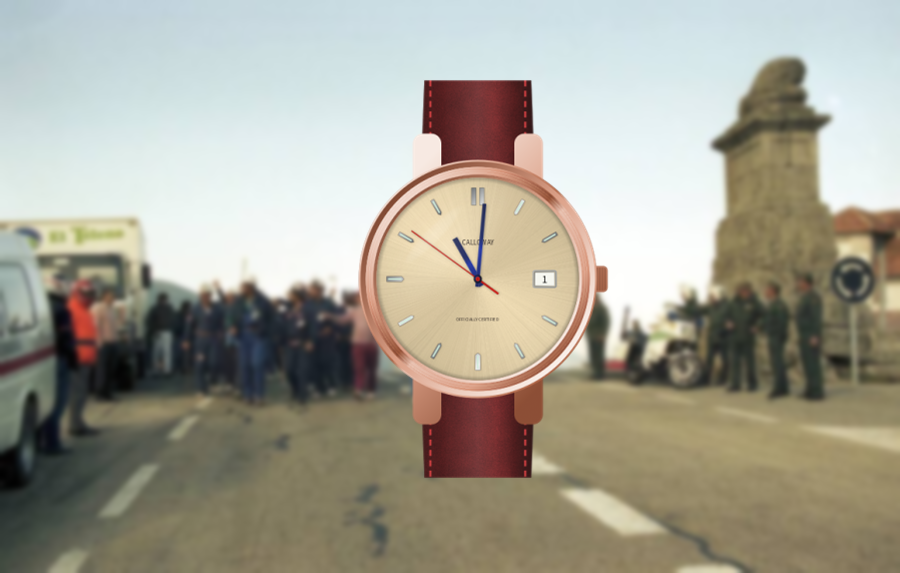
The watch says 11:00:51
